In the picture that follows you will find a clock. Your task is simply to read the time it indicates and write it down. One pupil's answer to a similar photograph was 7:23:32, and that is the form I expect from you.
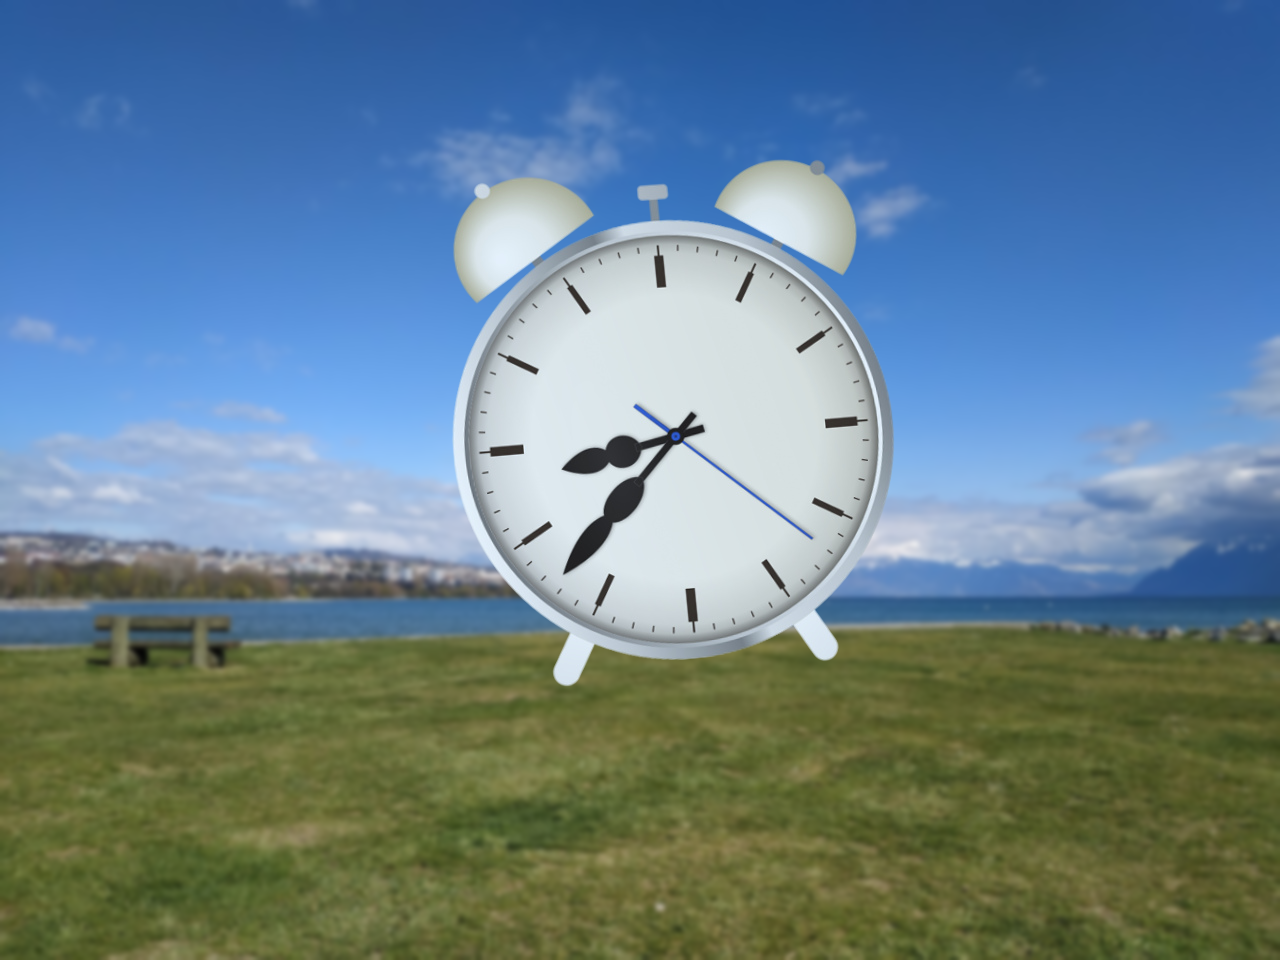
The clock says 8:37:22
